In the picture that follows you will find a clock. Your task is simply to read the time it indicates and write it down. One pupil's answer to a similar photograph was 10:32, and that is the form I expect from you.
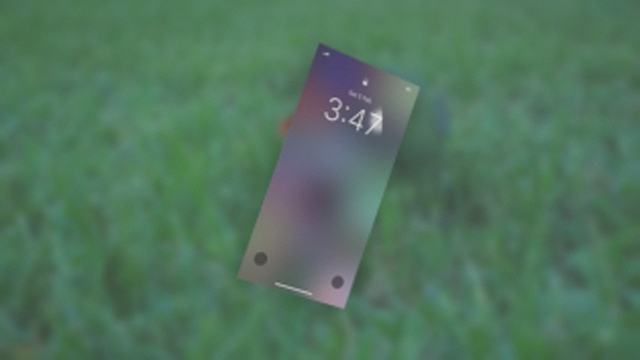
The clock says 3:47
